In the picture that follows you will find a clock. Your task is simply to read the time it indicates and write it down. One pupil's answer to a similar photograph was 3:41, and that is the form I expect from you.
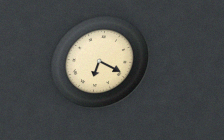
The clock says 6:19
